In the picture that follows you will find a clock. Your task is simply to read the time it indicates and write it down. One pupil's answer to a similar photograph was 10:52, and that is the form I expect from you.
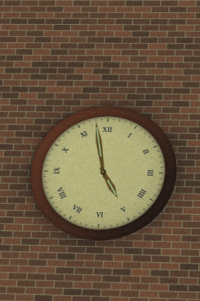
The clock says 4:58
